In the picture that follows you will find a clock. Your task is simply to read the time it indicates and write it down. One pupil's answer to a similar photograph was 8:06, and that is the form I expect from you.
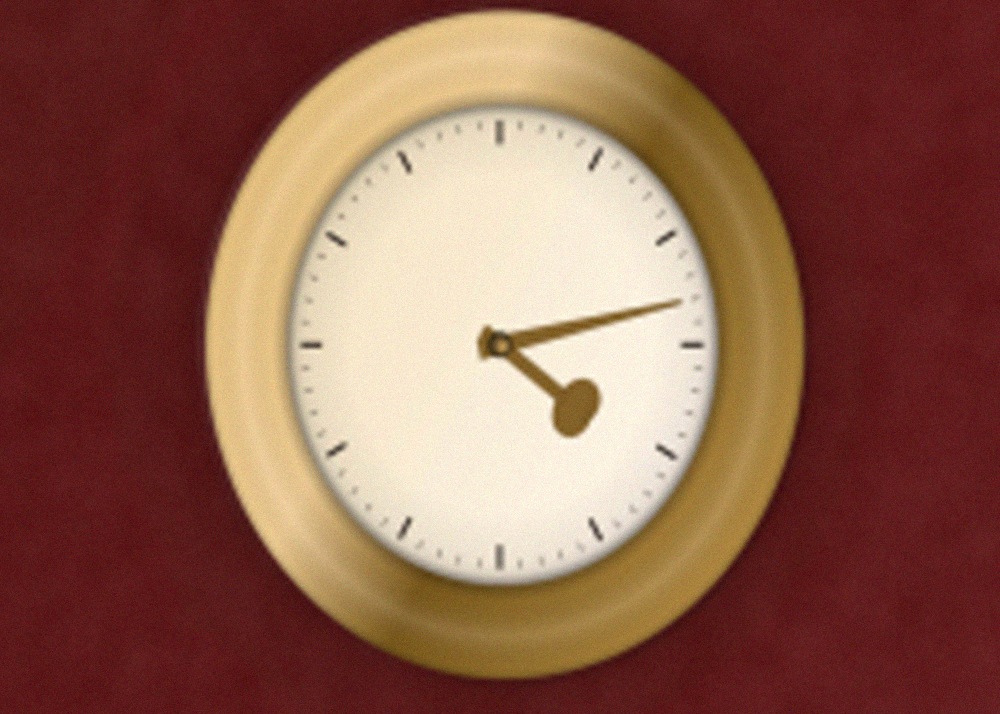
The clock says 4:13
